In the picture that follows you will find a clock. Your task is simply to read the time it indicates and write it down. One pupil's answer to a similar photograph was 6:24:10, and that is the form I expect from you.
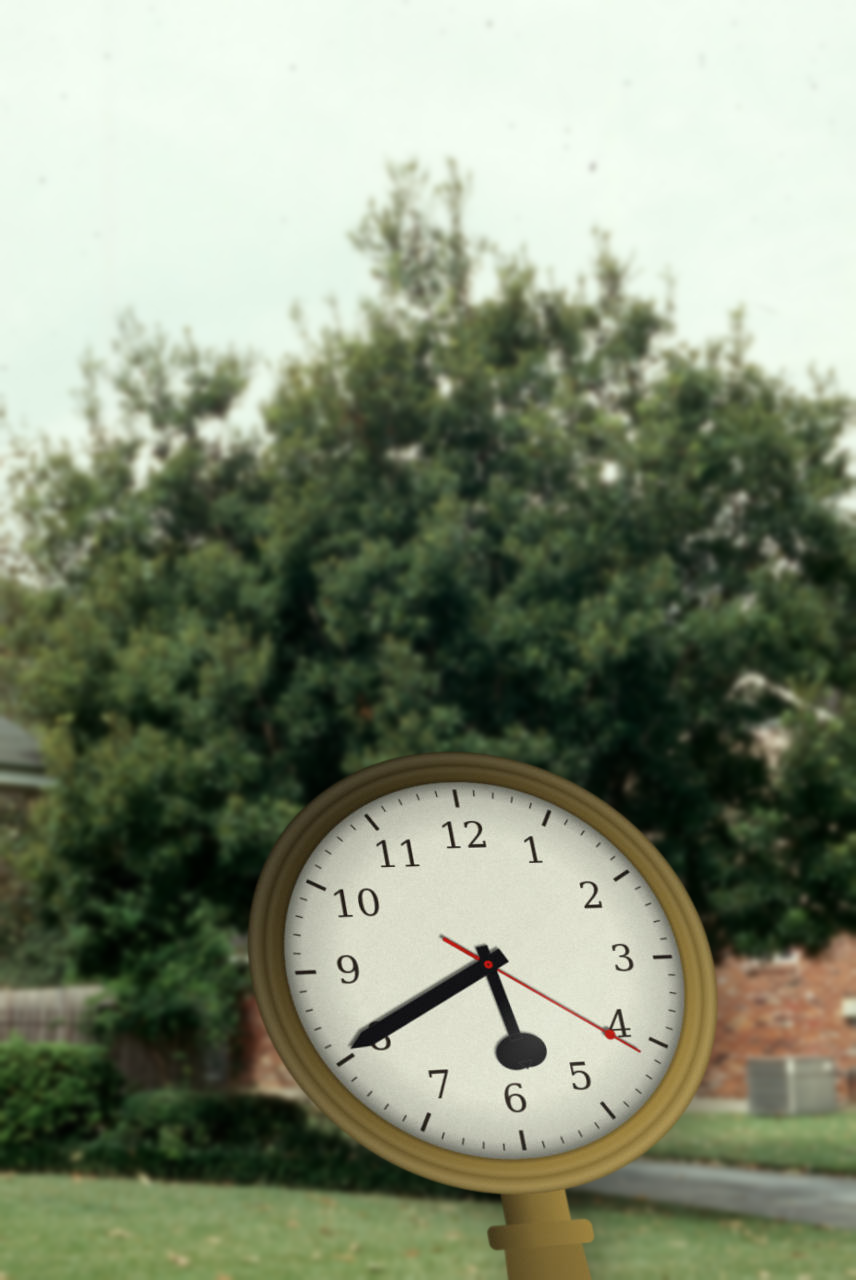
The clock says 5:40:21
